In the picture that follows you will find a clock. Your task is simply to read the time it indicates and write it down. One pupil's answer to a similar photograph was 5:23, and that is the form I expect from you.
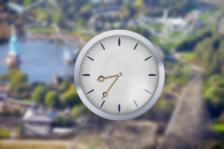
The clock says 8:36
